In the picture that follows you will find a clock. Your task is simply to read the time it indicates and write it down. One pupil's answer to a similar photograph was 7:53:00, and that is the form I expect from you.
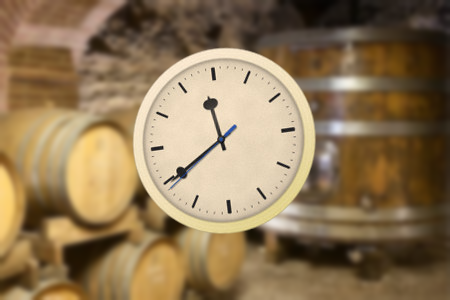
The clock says 11:39:39
